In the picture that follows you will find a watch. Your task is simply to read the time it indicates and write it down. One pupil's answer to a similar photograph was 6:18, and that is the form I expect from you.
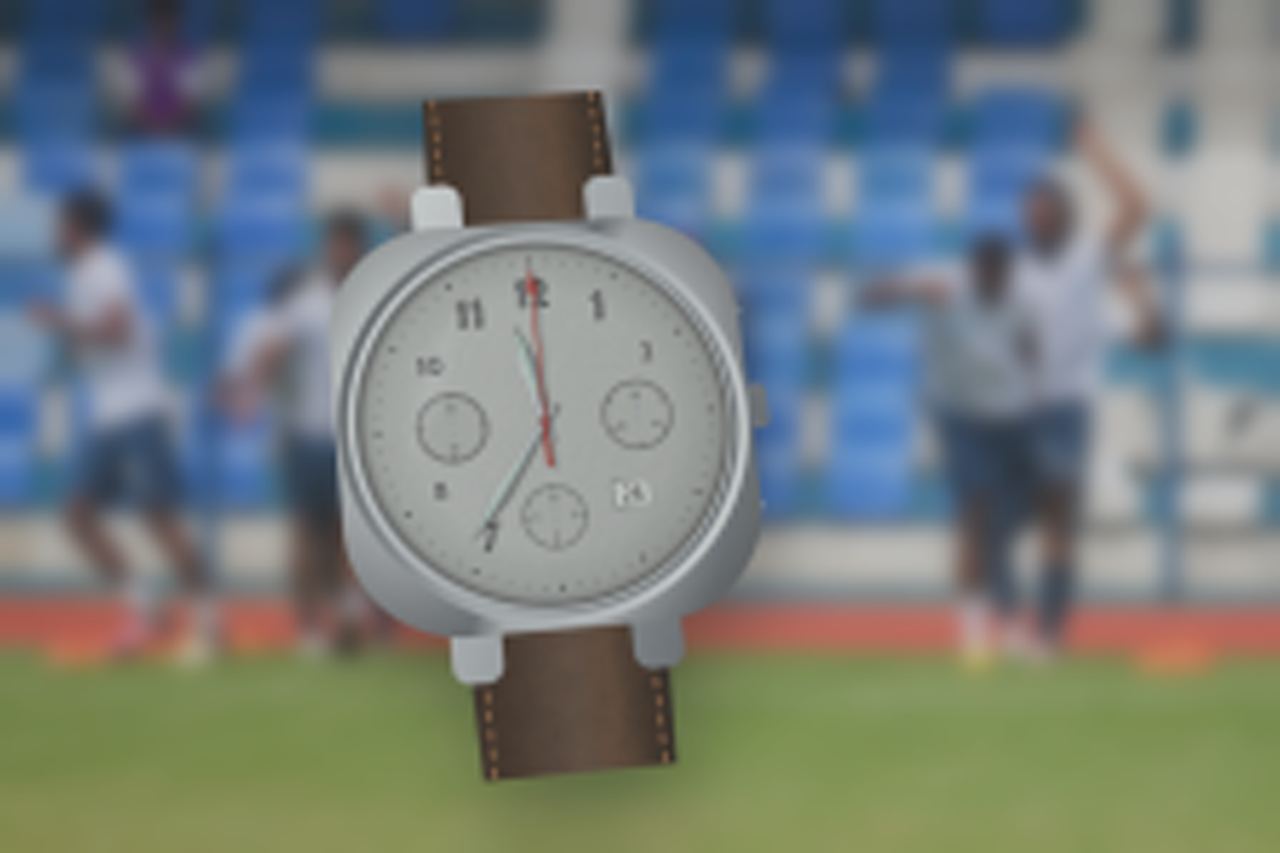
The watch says 11:36
